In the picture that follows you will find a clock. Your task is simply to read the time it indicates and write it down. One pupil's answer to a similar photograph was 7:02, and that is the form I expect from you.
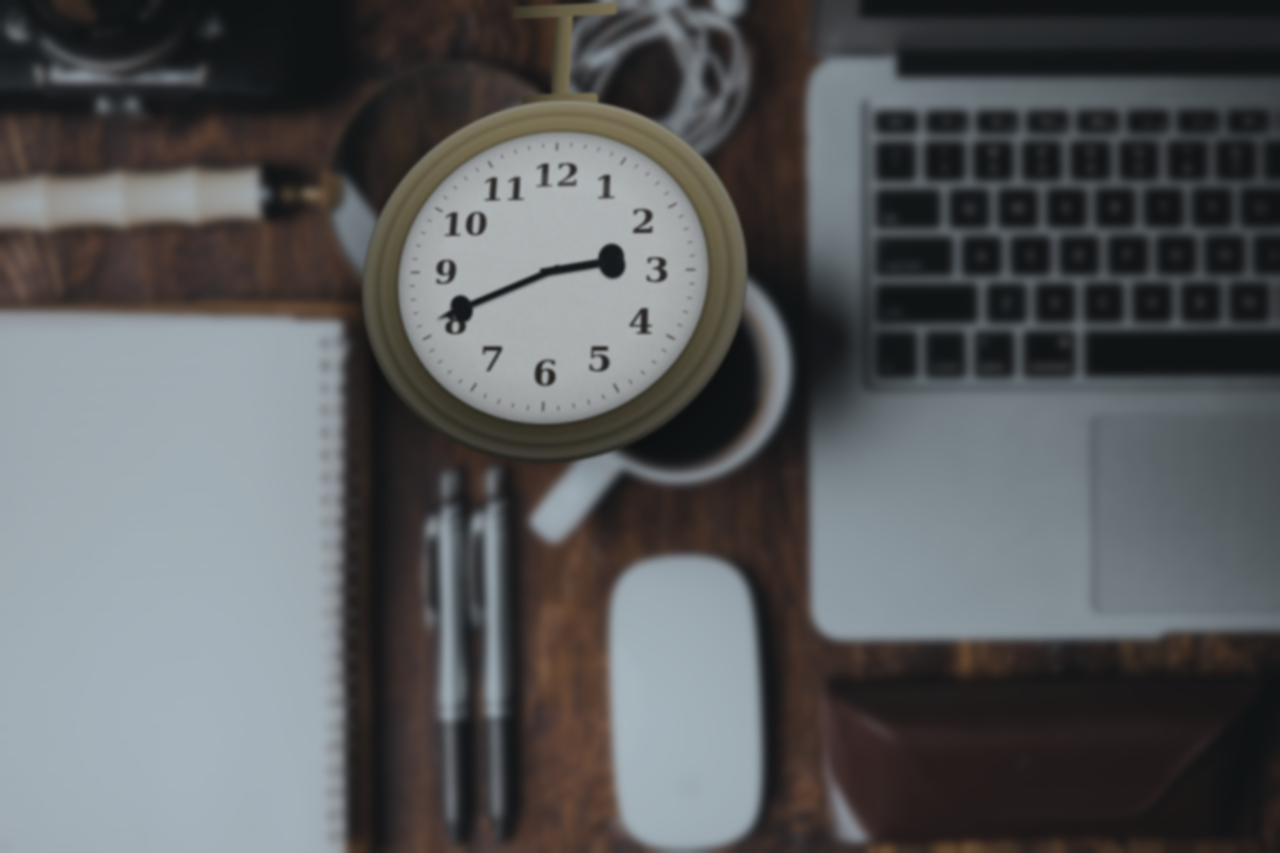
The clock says 2:41
